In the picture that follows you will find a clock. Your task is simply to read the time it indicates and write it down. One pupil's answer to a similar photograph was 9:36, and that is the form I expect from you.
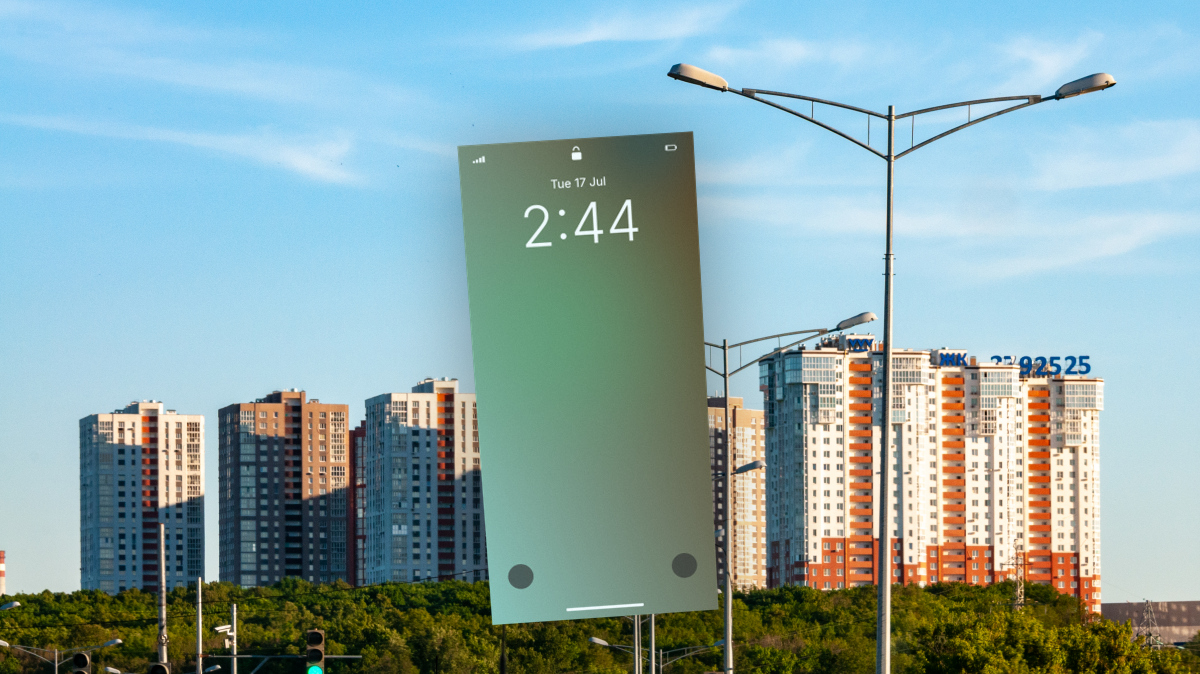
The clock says 2:44
